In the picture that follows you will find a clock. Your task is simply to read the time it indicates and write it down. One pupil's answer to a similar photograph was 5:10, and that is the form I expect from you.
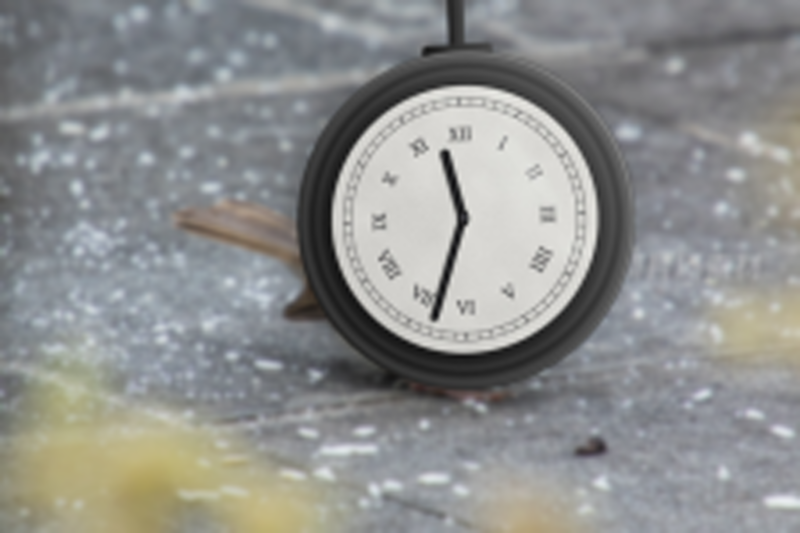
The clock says 11:33
